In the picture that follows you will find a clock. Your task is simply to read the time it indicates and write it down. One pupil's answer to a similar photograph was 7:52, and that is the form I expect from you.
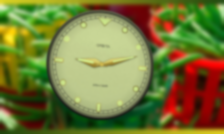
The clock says 9:12
